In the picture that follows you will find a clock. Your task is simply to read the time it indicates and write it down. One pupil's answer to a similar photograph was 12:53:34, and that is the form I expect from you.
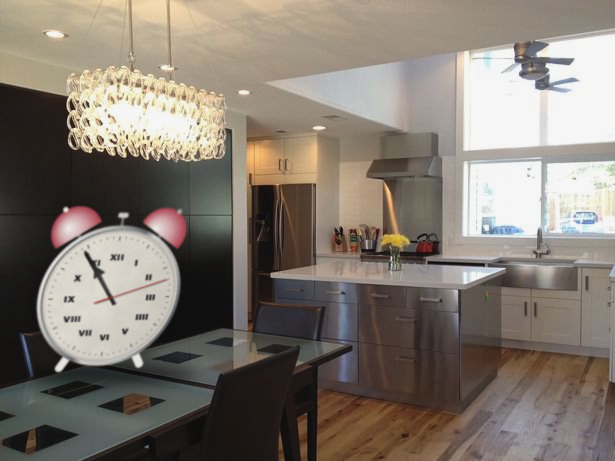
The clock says 10:54:12
